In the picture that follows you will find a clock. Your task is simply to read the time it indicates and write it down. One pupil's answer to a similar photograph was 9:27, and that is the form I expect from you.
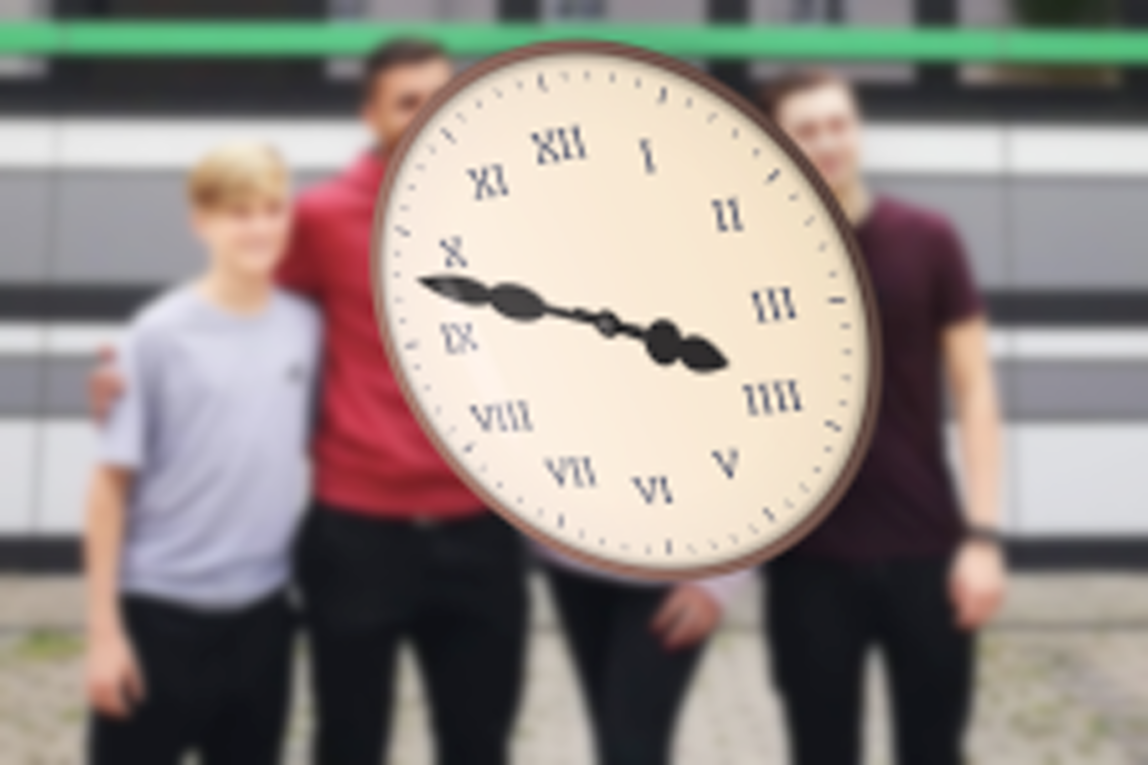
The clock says 3:48
